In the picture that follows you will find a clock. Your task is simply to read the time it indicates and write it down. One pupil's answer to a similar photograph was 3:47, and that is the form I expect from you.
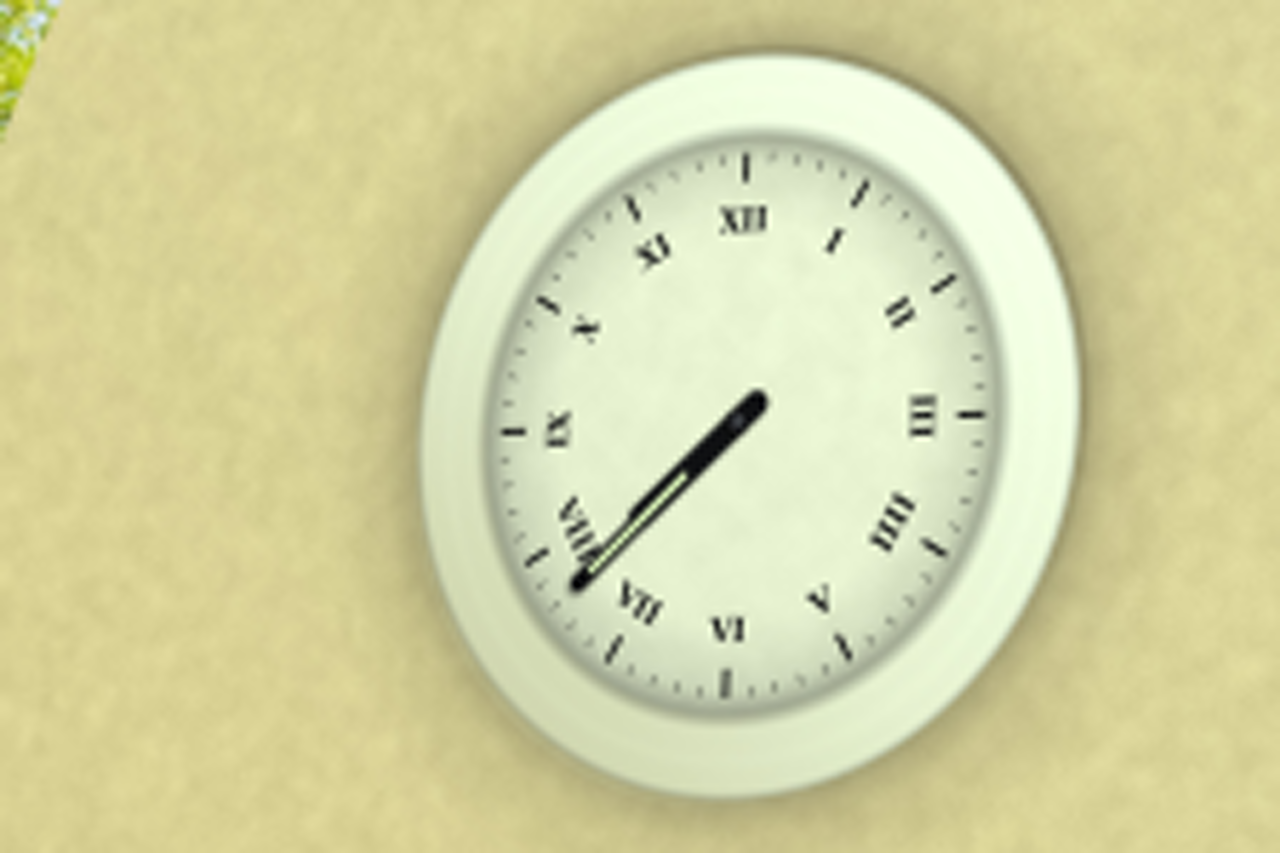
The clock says 7:38
